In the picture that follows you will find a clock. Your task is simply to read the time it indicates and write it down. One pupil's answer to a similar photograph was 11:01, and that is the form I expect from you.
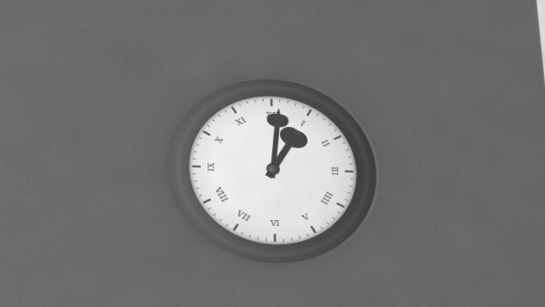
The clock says 1:01
